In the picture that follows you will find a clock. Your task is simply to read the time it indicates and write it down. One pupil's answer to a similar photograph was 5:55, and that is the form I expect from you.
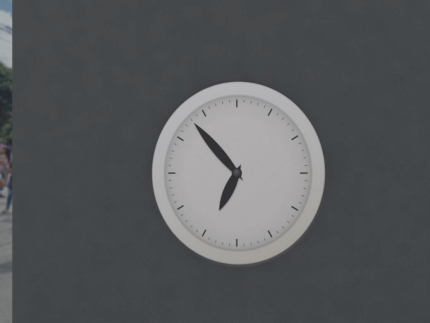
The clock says 6:53
